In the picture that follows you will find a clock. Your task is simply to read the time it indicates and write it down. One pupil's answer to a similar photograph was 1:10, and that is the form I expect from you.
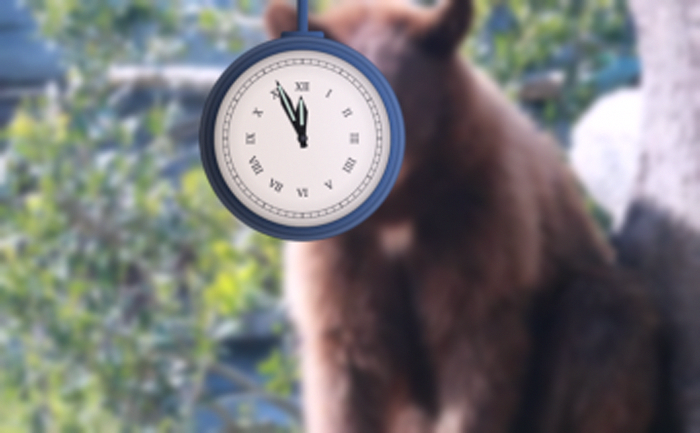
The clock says 11:56
